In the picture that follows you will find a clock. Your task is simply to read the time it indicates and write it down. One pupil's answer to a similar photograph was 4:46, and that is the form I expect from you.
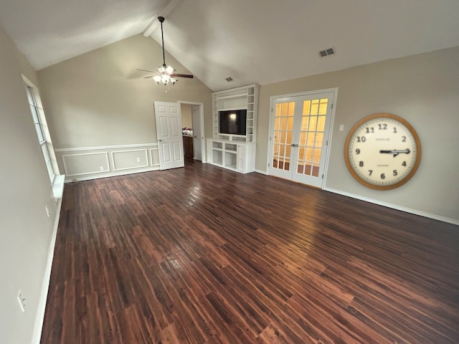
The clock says 3:15
